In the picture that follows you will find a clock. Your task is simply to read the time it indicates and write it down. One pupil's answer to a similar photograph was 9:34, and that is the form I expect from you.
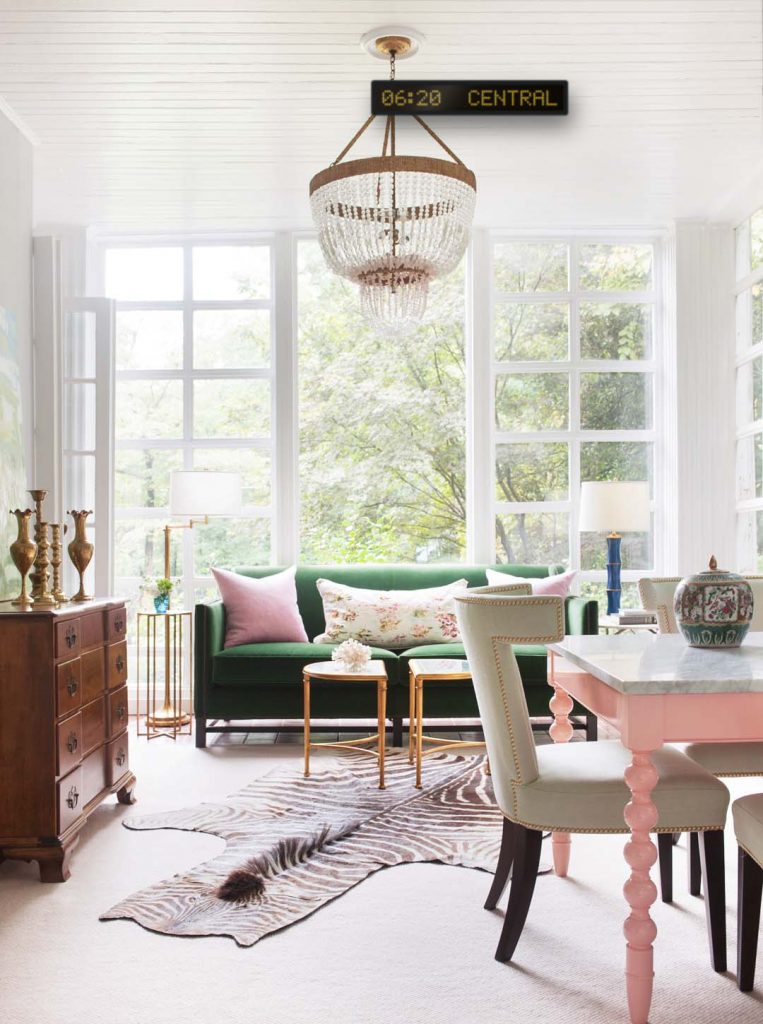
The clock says 6:20
